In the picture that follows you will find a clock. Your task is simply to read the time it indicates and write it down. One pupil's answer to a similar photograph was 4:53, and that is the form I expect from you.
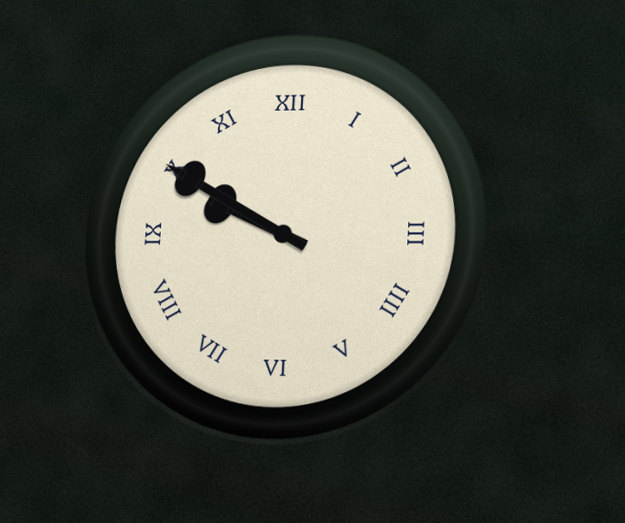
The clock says 9:50
